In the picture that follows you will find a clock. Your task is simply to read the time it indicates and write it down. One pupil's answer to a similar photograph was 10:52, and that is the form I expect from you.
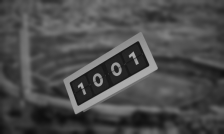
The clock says 10:01
